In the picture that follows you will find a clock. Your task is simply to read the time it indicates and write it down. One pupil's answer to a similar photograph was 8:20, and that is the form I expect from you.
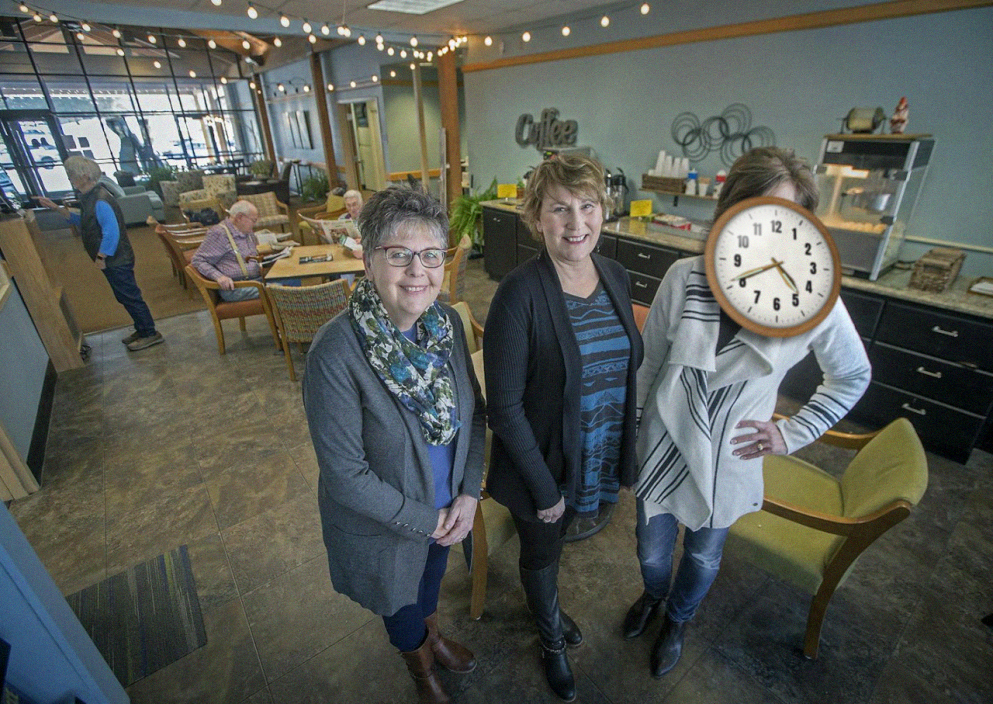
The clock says 4:41
